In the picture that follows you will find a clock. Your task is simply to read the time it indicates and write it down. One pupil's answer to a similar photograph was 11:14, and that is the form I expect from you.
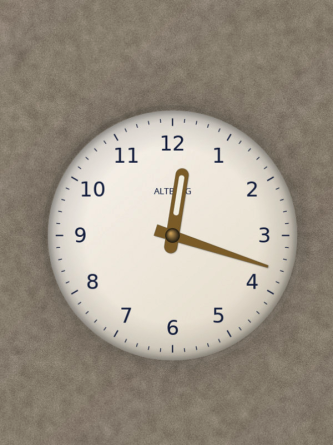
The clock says 12:18
